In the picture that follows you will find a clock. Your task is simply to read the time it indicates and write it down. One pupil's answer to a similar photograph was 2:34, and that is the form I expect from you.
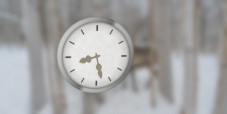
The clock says 8:28
